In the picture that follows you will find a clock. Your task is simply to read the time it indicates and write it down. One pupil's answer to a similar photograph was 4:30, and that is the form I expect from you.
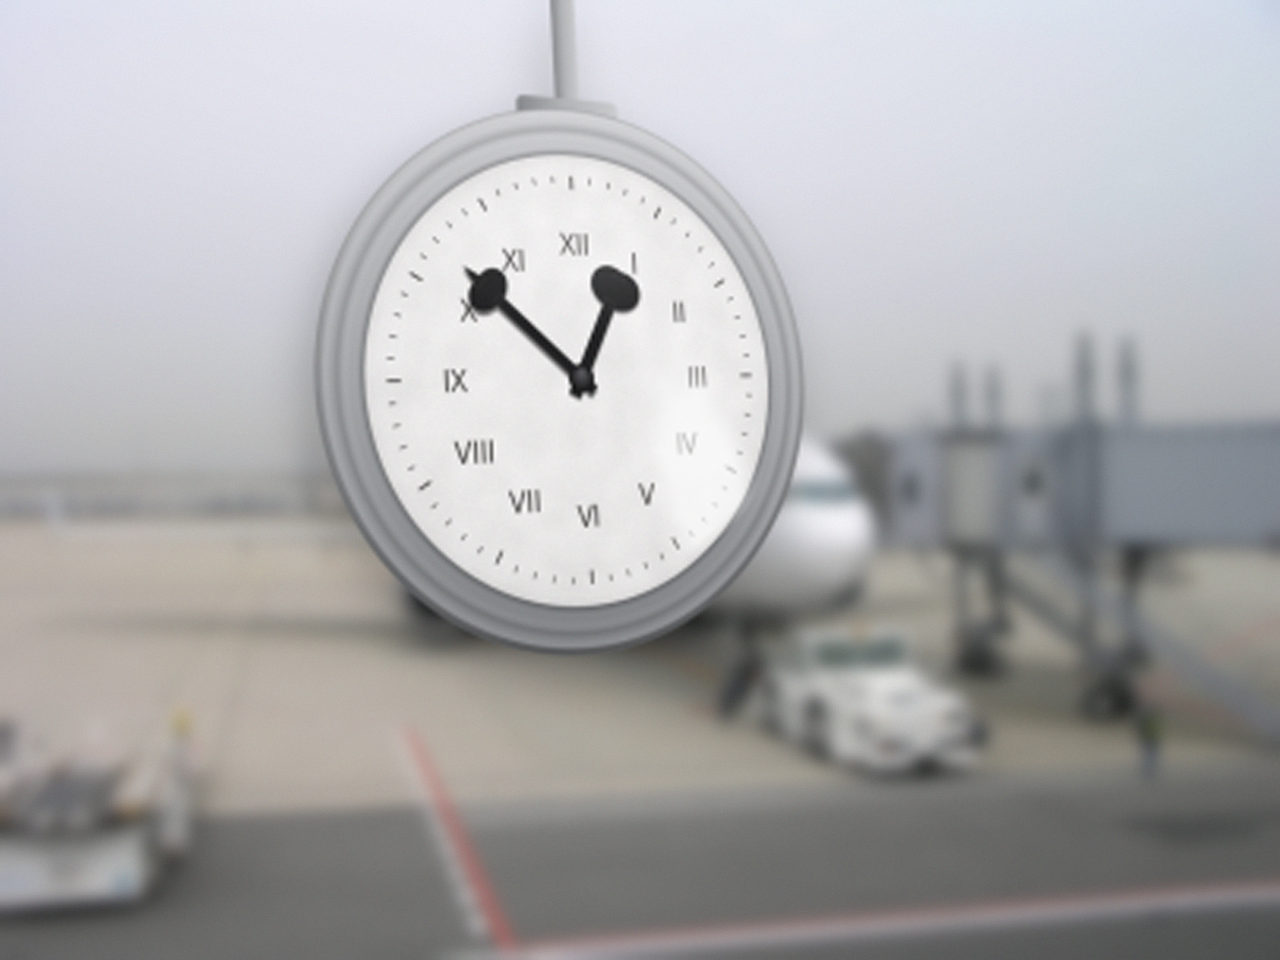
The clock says 12:52
